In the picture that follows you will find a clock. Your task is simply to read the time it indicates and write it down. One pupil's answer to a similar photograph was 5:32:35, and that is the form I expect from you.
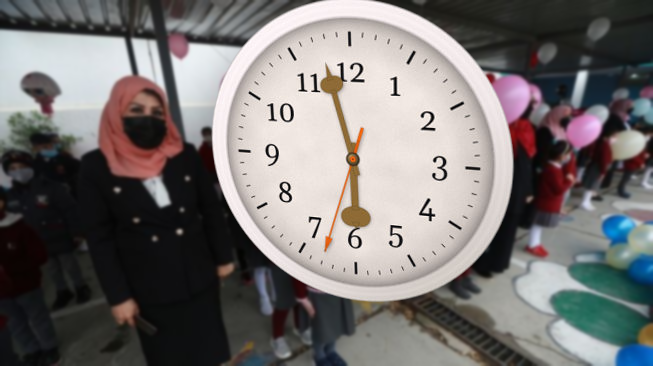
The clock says 5:57:33
